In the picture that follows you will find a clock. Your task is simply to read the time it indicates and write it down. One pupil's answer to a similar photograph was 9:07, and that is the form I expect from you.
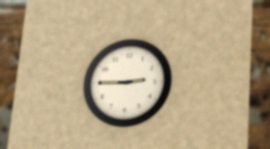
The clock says 2:45
